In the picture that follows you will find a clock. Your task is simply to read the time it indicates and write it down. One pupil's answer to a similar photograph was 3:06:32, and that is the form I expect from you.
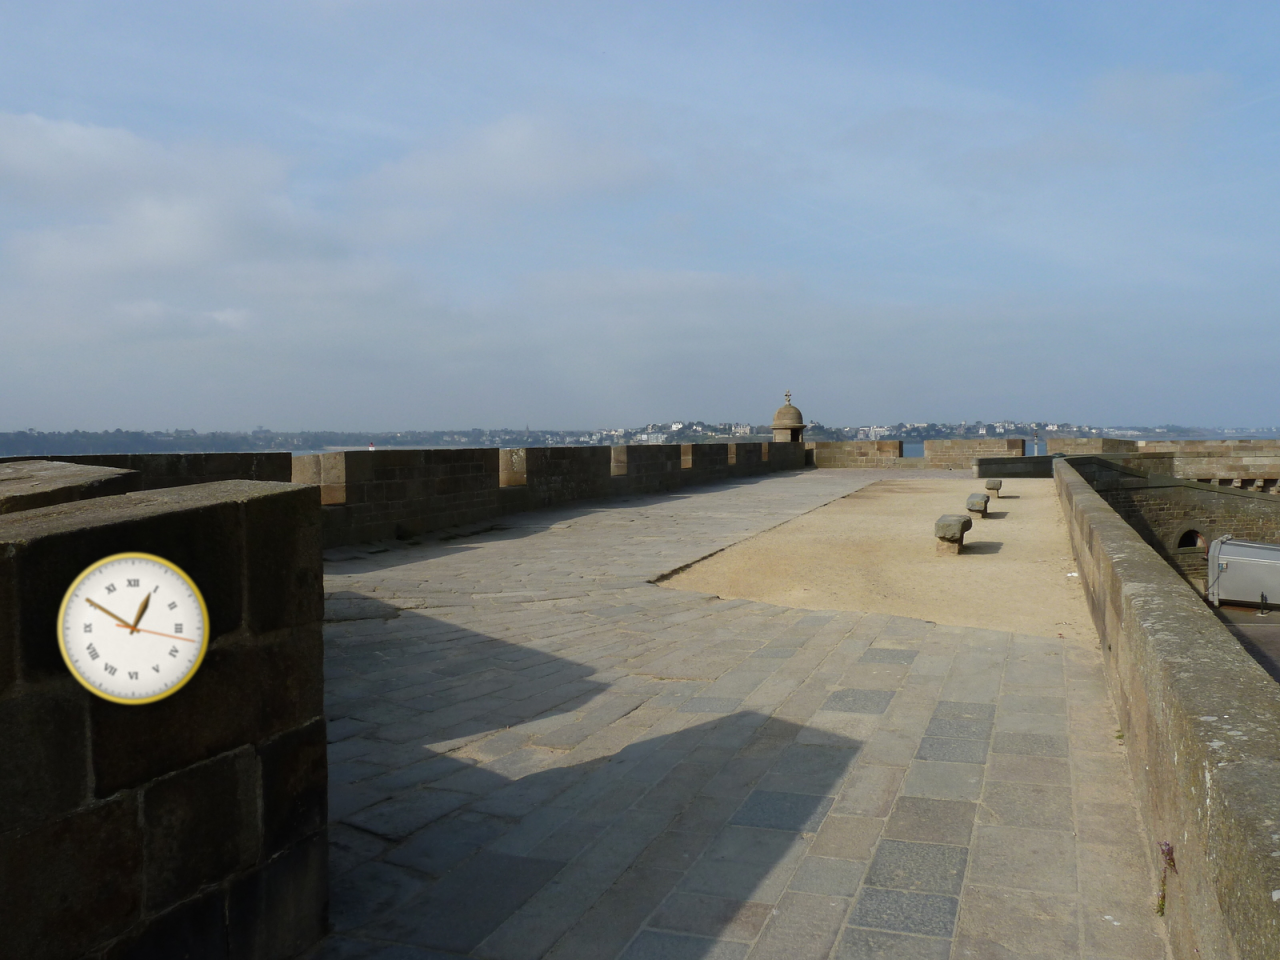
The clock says 12:50:17
